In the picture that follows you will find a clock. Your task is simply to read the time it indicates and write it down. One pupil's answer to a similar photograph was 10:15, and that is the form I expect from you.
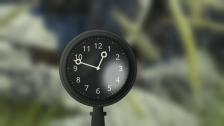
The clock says 12:48
